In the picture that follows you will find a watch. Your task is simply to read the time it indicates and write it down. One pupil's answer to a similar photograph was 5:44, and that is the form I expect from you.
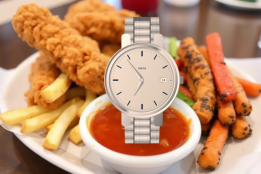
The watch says 6:54
